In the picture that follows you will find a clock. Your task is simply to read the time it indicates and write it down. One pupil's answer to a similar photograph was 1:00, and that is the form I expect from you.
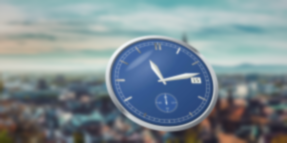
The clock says 11:13
